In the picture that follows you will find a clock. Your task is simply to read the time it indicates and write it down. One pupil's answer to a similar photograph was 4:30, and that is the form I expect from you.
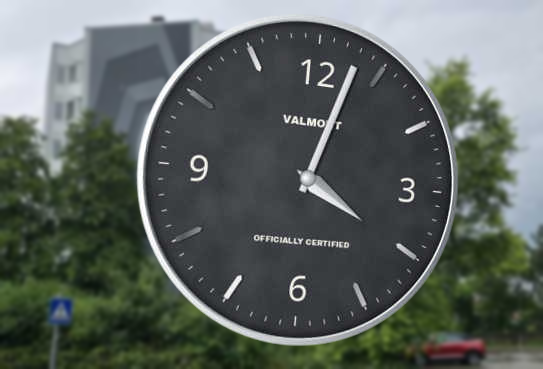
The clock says 4:03
